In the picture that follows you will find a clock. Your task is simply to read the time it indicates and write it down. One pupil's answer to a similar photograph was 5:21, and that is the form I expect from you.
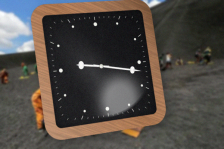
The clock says 9:17
